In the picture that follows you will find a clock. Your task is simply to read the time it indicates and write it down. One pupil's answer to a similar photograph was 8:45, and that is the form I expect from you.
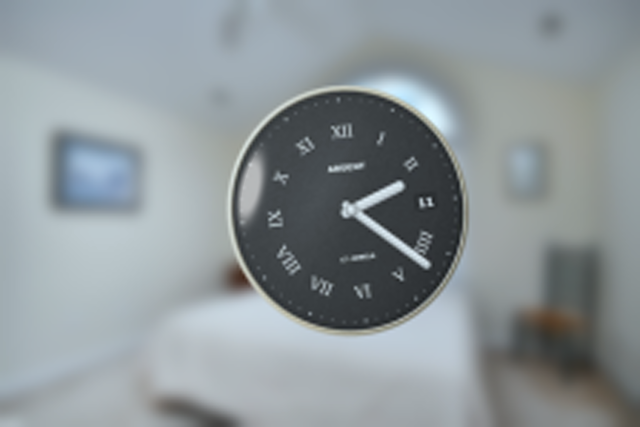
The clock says 2:22
